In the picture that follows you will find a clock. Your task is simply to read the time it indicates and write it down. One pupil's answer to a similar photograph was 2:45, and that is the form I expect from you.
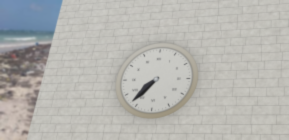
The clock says 7:37
